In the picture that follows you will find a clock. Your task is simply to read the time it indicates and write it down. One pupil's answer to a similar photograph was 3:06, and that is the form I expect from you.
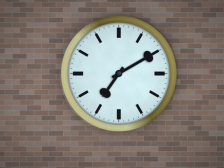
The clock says 7:10
